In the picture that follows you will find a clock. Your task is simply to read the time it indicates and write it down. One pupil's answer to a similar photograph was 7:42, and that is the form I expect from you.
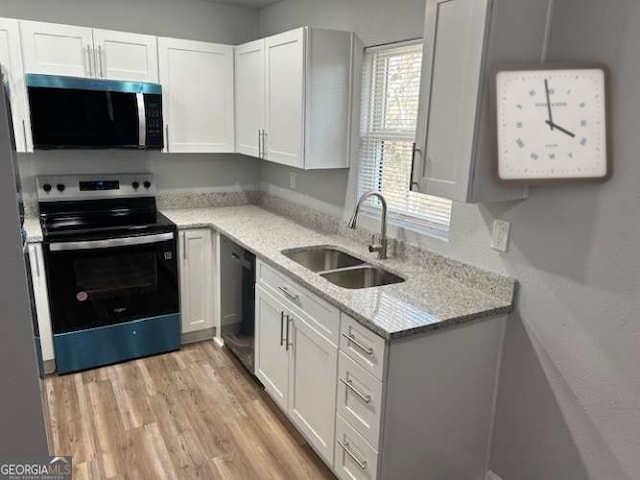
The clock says 3:59
